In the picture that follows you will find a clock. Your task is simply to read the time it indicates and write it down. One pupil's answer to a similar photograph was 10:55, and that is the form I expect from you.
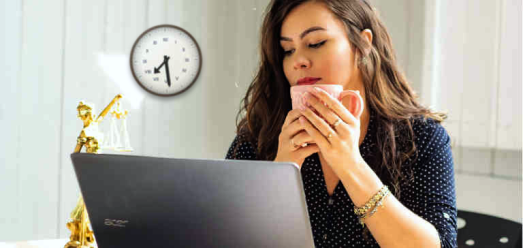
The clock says 7:29
